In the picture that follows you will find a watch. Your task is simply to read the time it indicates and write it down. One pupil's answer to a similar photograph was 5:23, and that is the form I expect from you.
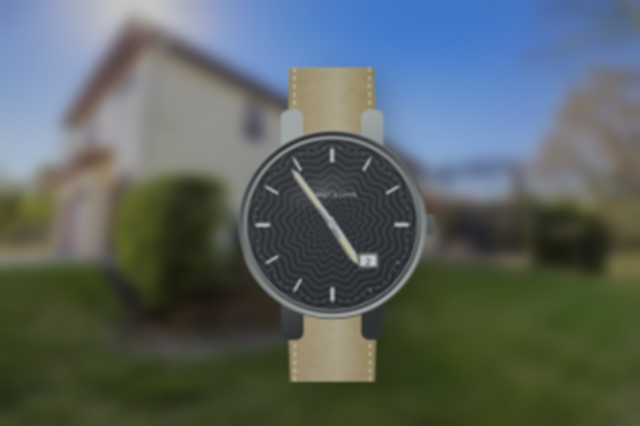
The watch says 4:54
